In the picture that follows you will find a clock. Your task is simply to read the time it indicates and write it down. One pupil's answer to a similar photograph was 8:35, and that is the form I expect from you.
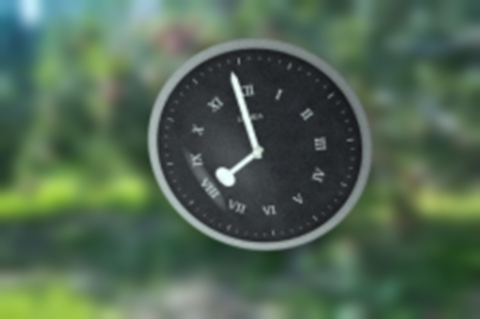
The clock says 7:59
